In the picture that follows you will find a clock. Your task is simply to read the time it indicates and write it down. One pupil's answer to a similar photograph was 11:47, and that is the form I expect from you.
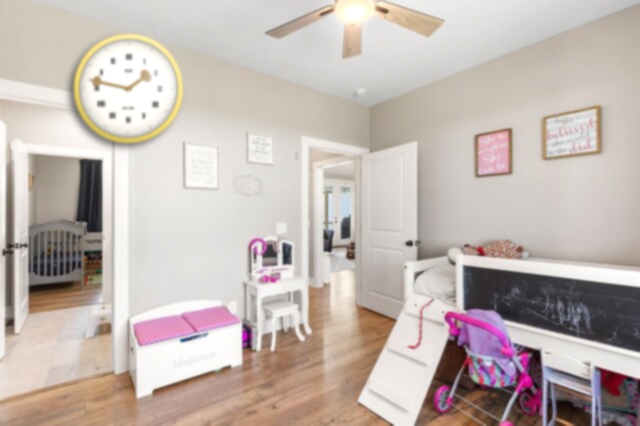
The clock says 1:47
